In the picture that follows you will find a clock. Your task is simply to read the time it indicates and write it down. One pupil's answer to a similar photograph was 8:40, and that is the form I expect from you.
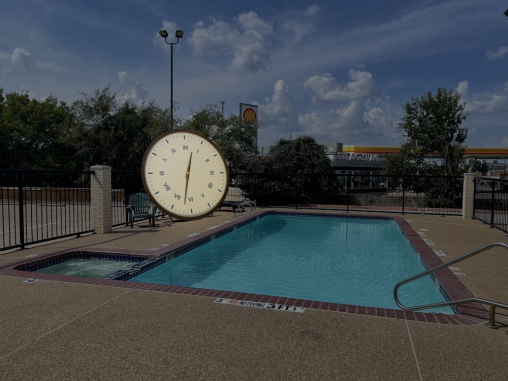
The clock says 12:32
